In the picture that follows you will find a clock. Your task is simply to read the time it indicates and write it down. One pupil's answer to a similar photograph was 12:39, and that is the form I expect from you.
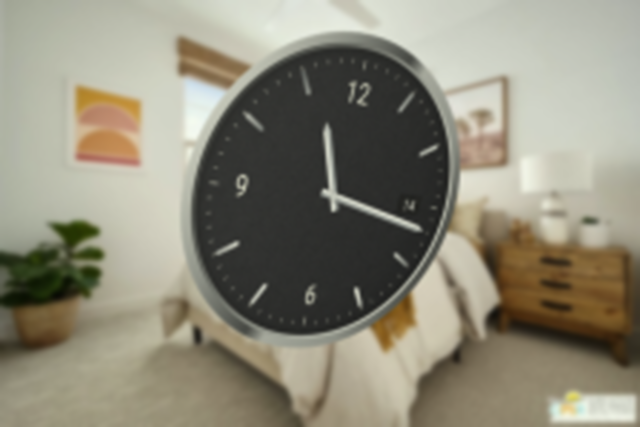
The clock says 11:17
